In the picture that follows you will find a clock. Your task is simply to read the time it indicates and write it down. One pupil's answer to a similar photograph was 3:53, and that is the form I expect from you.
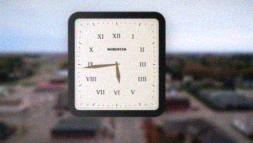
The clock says 5:44
